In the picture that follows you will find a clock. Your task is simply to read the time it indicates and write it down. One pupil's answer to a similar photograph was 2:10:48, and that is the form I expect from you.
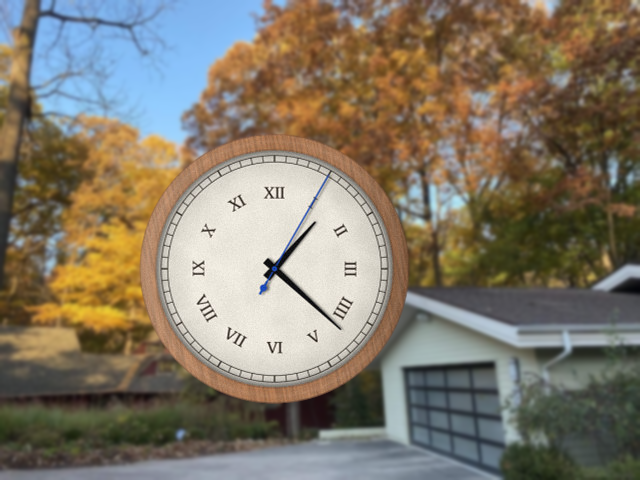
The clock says 1:22:05
